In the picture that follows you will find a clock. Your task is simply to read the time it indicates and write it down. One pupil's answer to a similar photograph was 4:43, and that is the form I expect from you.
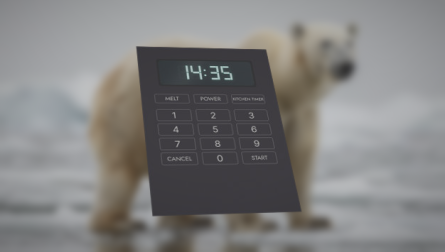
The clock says 14:35
